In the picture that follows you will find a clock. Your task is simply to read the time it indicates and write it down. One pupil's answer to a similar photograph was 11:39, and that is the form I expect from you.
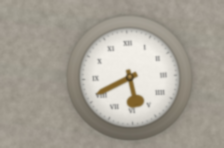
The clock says 5:41
